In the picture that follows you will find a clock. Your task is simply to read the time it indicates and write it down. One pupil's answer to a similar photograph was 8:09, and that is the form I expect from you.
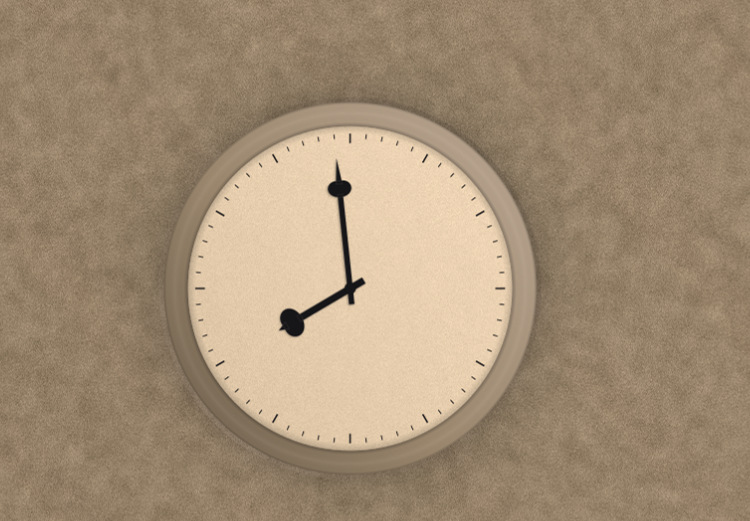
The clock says 7:59
